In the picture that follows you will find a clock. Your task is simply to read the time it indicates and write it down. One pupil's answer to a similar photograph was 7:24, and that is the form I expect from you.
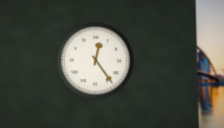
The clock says 12:24
